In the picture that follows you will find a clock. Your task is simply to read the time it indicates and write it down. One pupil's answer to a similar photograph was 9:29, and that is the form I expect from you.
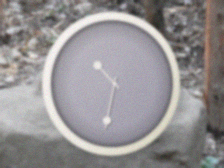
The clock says 10:32
